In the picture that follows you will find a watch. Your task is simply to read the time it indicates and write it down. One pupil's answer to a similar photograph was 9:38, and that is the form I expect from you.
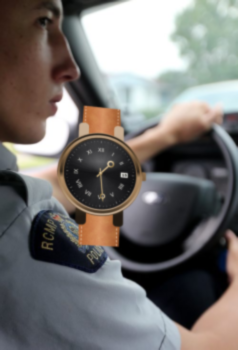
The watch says 1:29
